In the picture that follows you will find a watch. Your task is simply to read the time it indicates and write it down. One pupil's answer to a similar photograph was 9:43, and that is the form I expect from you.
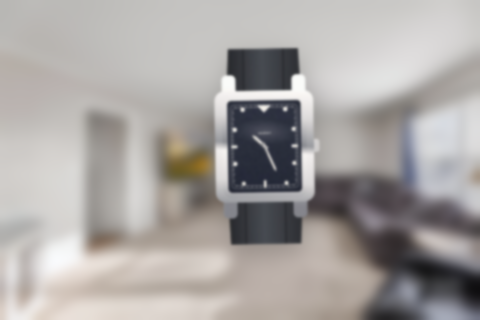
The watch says 10:26
